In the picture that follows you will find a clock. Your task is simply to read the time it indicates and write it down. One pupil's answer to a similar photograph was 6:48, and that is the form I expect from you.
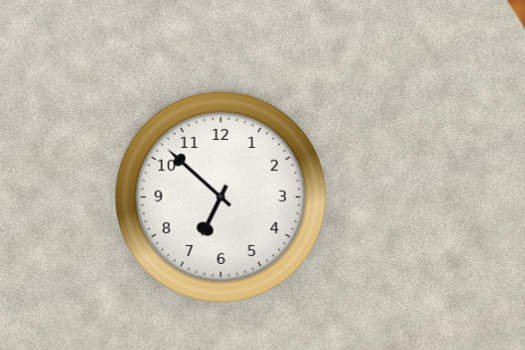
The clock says 6:52
